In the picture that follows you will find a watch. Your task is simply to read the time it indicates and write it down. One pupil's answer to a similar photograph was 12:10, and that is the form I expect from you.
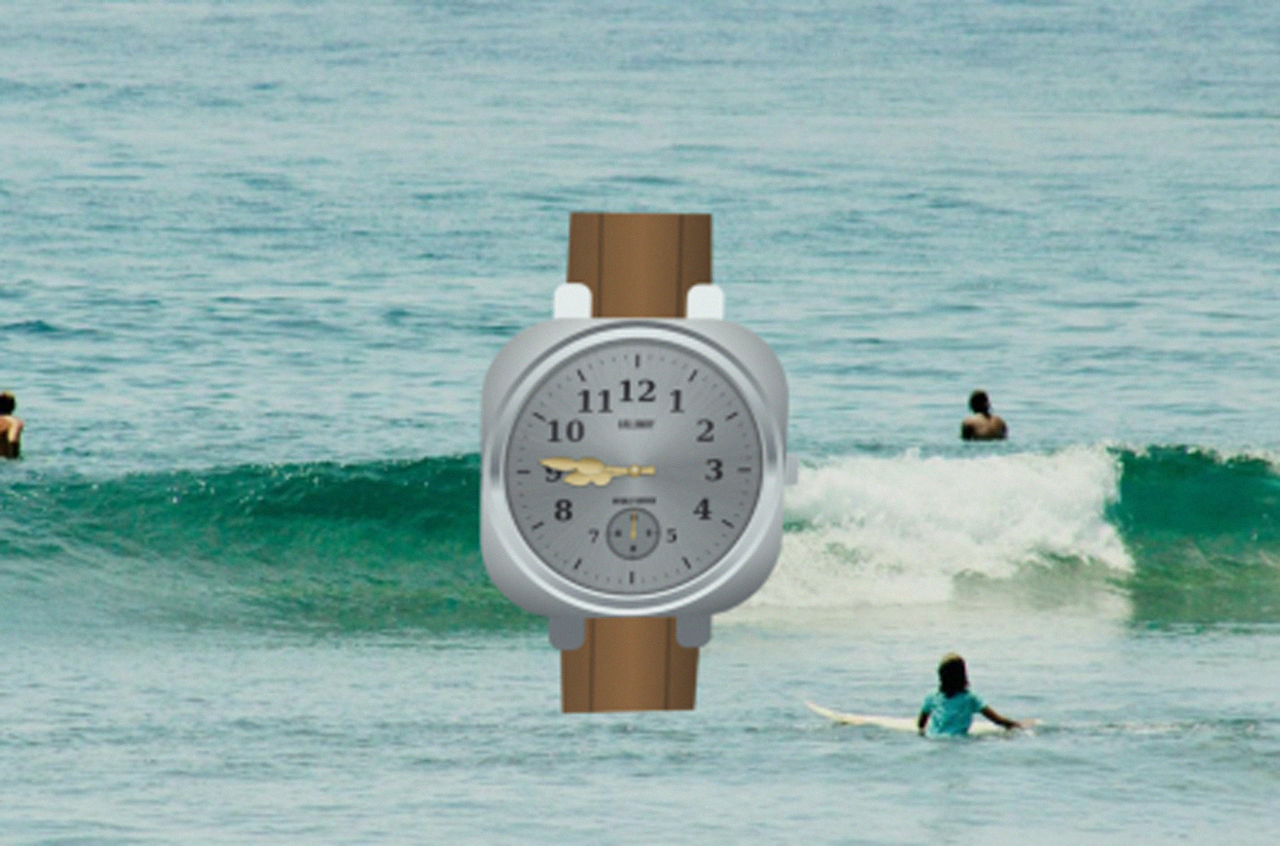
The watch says 8:46
